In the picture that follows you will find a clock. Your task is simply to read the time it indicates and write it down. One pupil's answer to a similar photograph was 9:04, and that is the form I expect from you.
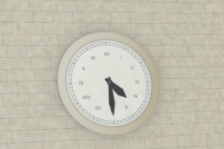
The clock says 4:30
